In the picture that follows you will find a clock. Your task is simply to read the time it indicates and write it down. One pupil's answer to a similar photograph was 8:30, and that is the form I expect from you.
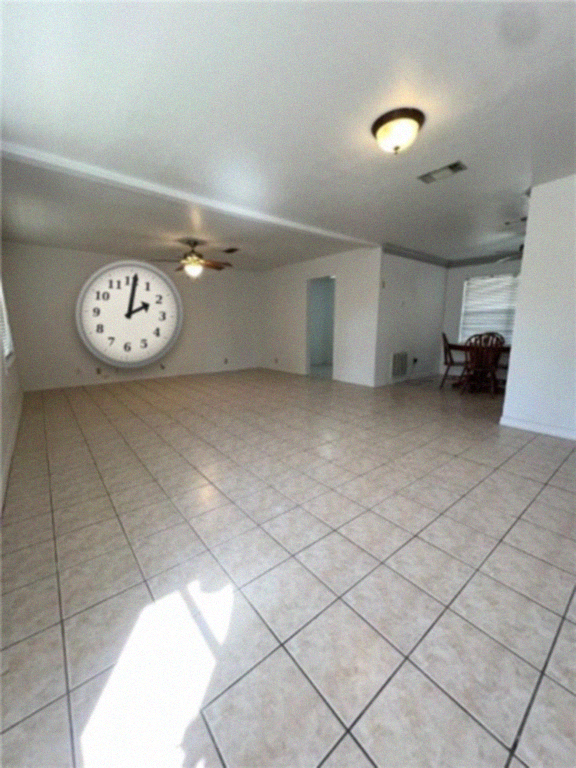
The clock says 2:01
